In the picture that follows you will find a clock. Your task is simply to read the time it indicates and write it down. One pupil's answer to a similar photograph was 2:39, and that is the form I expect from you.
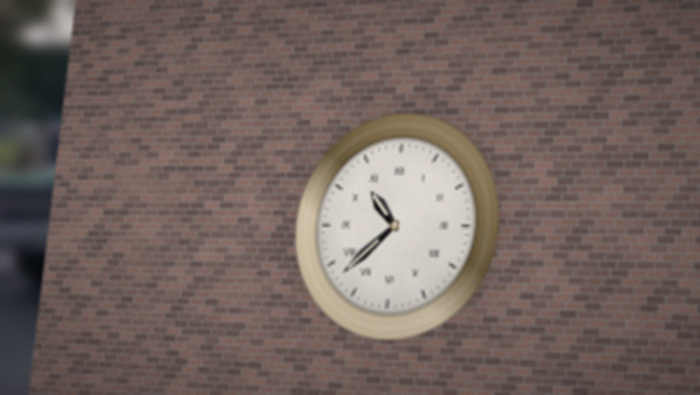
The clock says 10:38
